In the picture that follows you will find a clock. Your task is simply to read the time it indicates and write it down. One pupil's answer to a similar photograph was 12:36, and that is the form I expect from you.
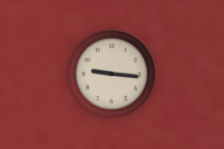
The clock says 9:16
